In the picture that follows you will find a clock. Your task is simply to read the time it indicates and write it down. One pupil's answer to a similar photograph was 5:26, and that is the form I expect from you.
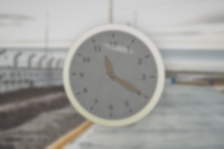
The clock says 11:20
